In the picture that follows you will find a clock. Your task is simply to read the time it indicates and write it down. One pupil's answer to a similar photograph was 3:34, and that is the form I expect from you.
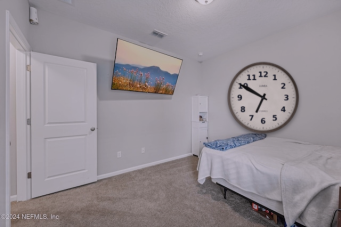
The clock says 6:50
